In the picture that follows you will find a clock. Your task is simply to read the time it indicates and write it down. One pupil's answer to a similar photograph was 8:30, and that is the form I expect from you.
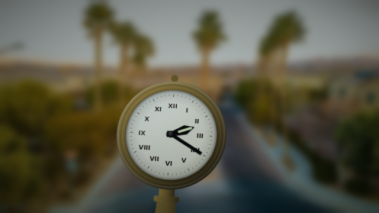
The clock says 2:20
